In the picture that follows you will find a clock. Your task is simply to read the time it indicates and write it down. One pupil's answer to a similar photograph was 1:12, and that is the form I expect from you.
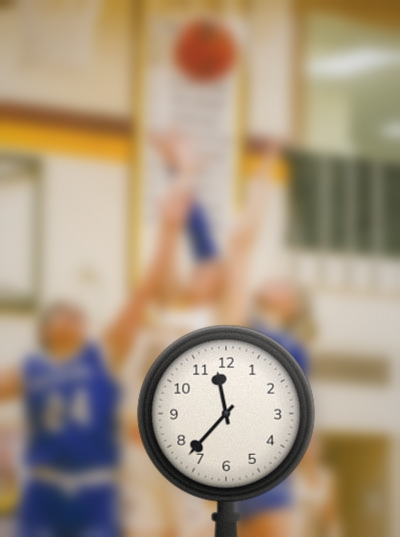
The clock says 11:37
